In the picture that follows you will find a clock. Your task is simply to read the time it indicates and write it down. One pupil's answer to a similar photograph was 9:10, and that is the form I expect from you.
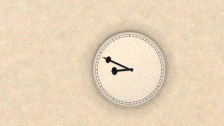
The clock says 8:49
